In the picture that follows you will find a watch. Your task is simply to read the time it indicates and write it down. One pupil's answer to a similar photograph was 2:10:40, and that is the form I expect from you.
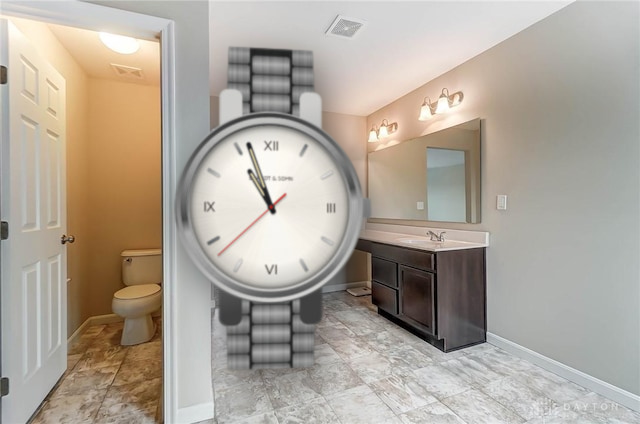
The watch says 10:56:38
